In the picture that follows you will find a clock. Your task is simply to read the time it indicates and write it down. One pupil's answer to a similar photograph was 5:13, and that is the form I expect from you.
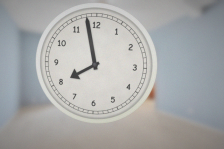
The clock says 7:58
